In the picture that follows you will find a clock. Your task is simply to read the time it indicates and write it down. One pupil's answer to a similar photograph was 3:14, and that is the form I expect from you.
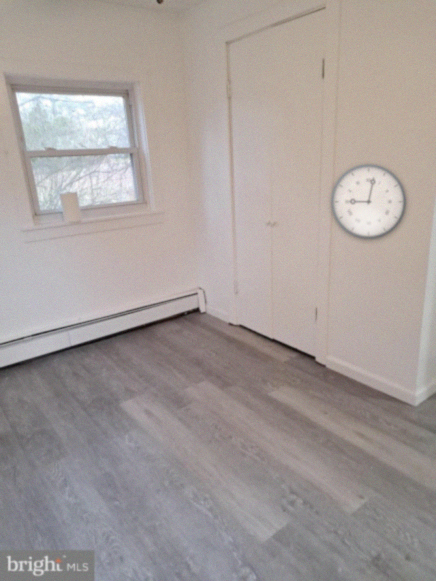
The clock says 9:02
